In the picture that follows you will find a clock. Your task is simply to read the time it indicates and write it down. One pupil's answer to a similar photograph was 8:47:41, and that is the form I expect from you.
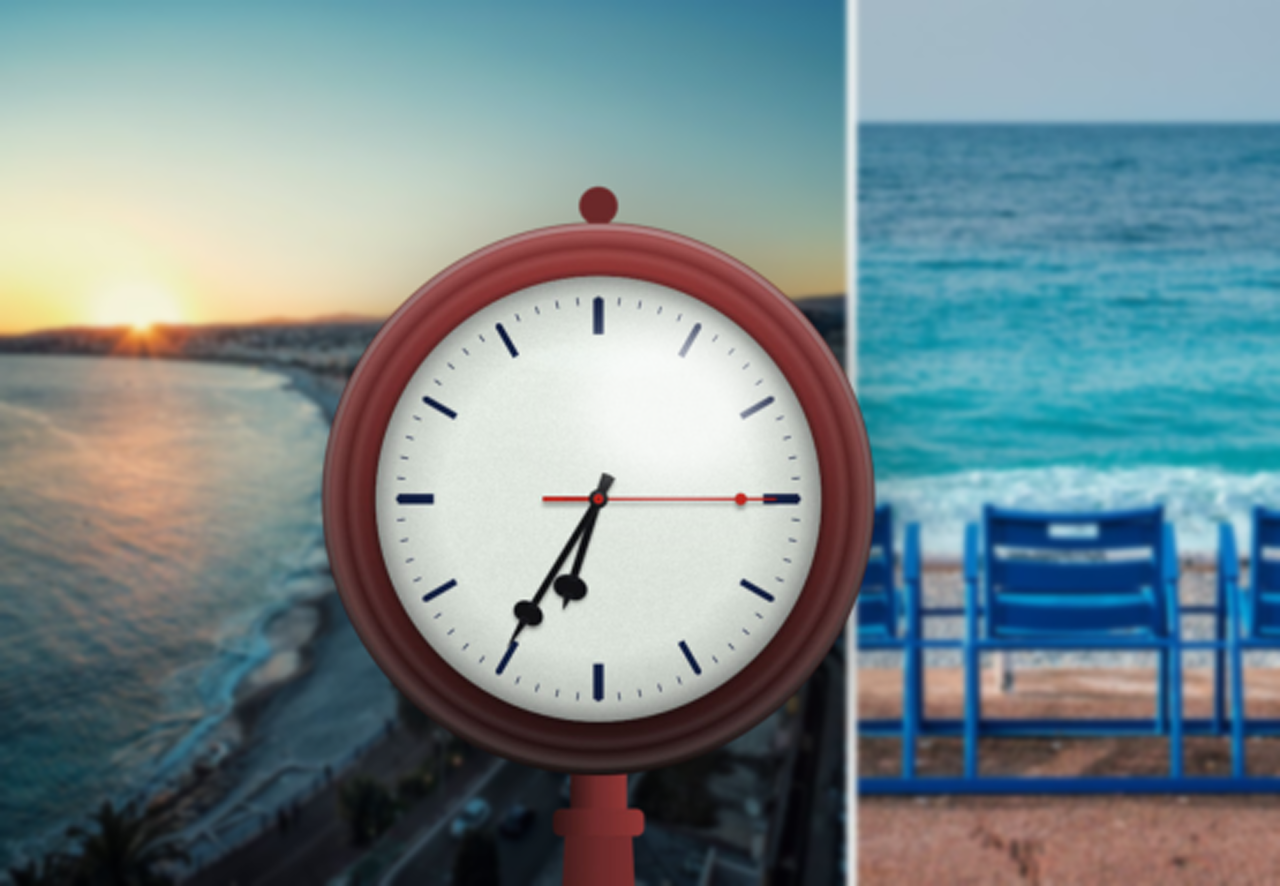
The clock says 6:35:15
